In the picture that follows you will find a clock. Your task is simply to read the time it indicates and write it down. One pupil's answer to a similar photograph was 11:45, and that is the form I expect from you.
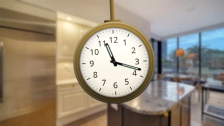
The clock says 11:18
